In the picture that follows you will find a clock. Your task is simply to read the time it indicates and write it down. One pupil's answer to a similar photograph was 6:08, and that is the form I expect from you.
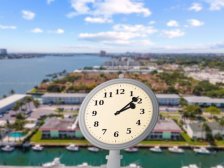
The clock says 2:08
